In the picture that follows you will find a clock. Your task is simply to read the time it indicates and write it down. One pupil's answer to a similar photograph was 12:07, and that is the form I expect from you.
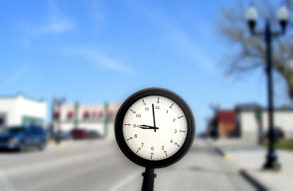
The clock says 8:58
